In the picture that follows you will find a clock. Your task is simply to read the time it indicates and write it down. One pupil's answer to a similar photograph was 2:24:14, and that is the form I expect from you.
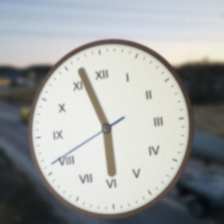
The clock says 5:56:41
